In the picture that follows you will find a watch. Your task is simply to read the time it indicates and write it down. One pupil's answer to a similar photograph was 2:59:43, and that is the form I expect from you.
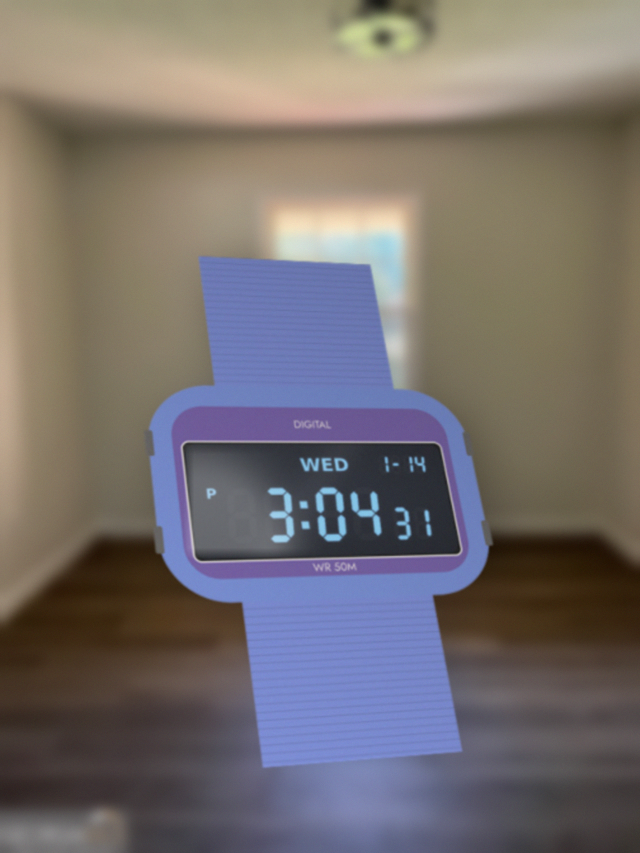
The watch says 3:04:31
